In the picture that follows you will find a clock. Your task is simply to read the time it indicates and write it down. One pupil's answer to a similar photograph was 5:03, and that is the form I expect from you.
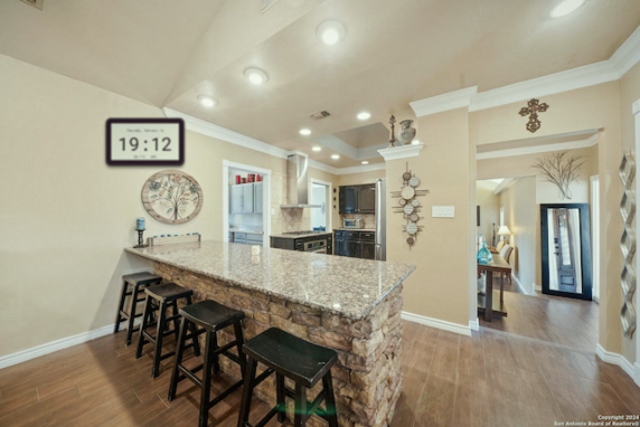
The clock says 19:12
